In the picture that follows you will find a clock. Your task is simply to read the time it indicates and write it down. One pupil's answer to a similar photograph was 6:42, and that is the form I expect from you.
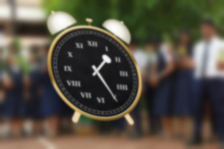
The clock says 1:25
